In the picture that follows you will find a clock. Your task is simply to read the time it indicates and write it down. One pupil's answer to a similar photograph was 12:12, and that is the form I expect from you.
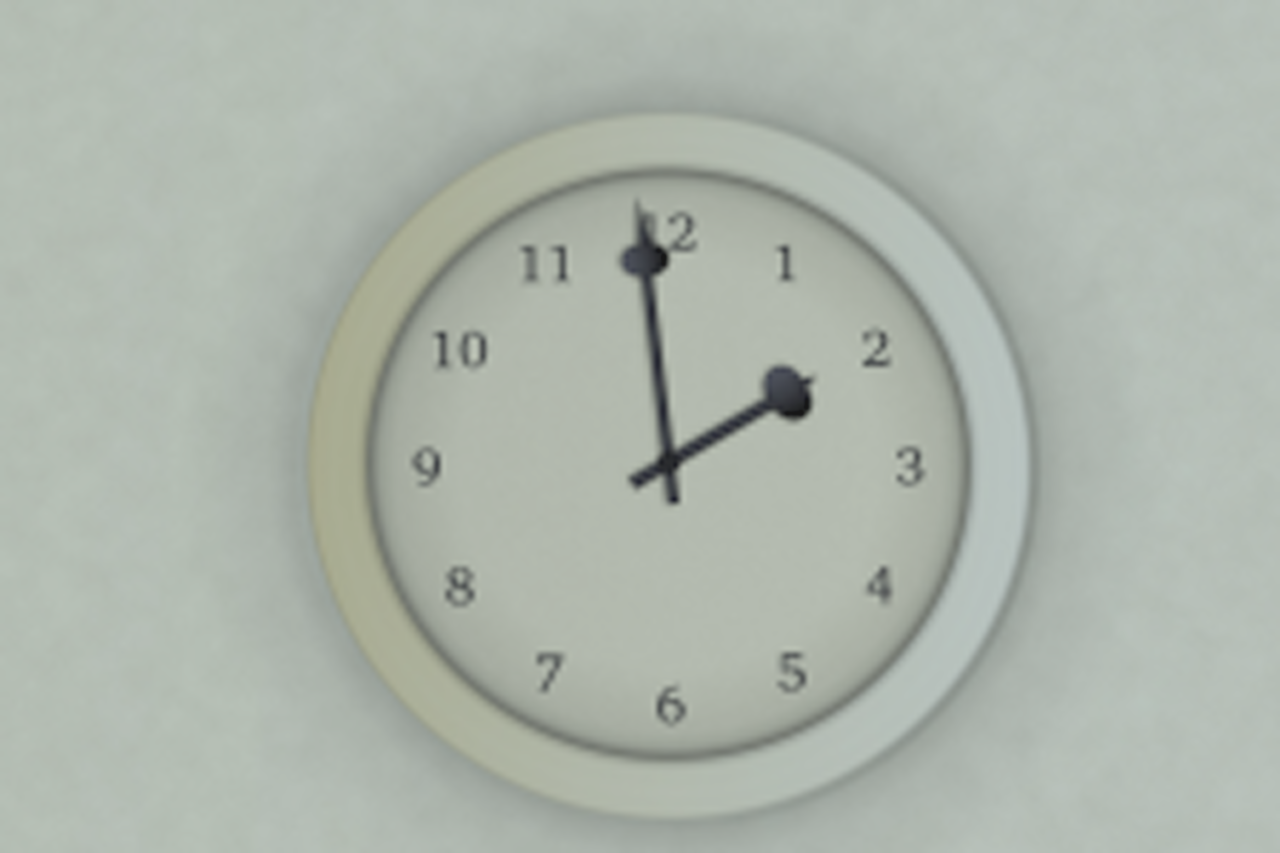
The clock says 1:59
